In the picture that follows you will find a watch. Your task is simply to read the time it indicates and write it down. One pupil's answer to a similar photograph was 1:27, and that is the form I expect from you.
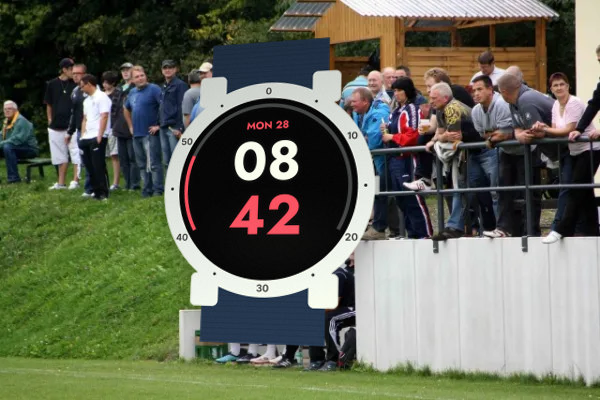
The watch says 8:42
